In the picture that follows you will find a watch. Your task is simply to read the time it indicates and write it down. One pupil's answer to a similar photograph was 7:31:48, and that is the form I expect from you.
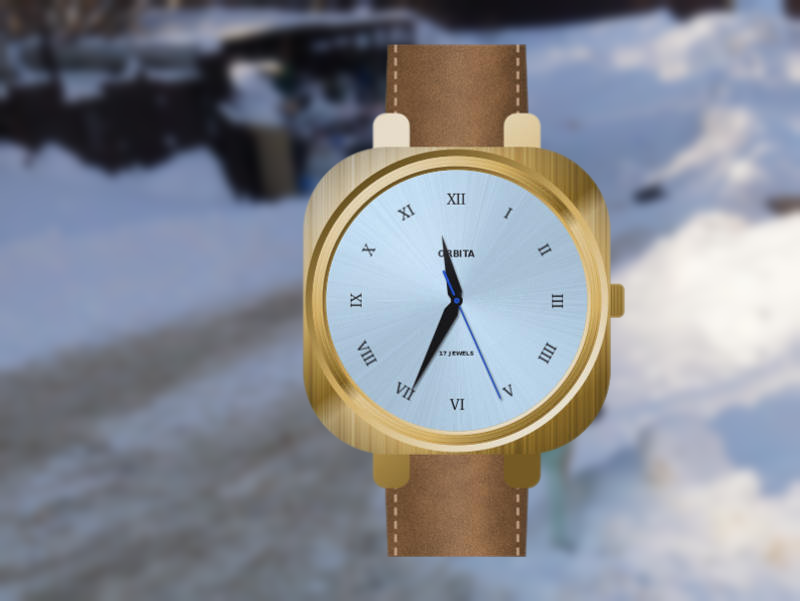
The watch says 11:34:26
